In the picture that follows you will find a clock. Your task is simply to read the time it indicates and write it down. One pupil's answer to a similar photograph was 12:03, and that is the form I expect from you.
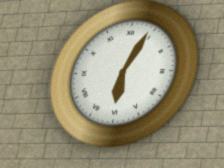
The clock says 6:04
